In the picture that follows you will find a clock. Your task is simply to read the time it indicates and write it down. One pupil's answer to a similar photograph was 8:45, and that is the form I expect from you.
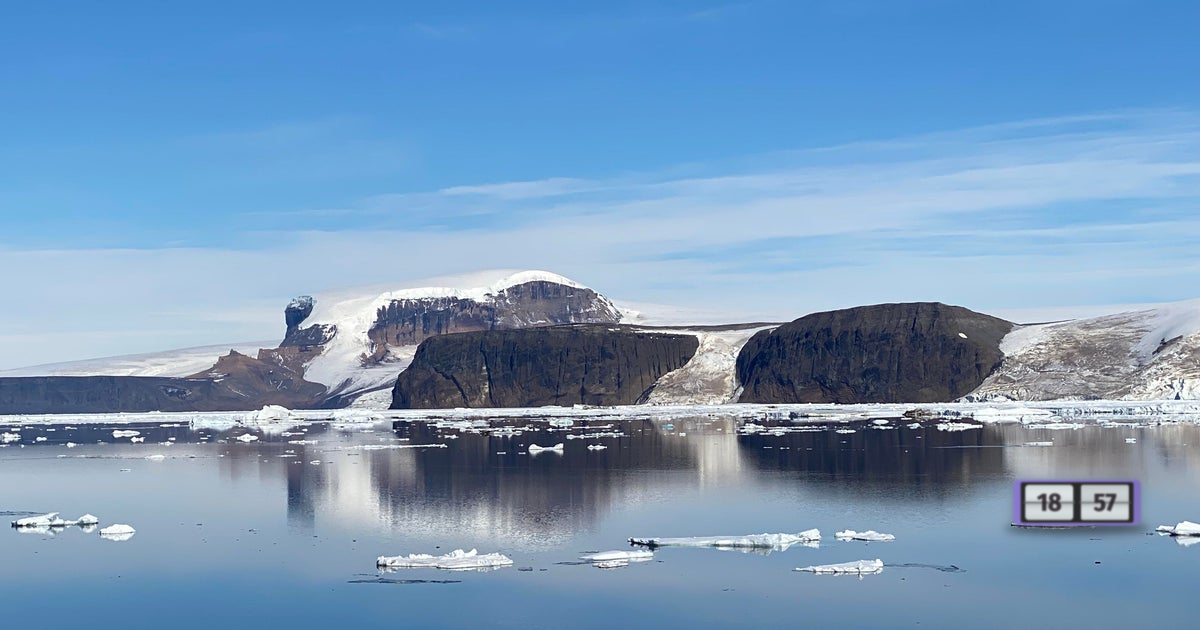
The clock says 18:57
